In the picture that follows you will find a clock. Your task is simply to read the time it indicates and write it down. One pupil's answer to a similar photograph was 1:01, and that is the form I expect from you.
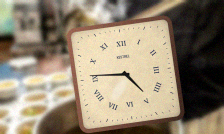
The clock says 4:46
